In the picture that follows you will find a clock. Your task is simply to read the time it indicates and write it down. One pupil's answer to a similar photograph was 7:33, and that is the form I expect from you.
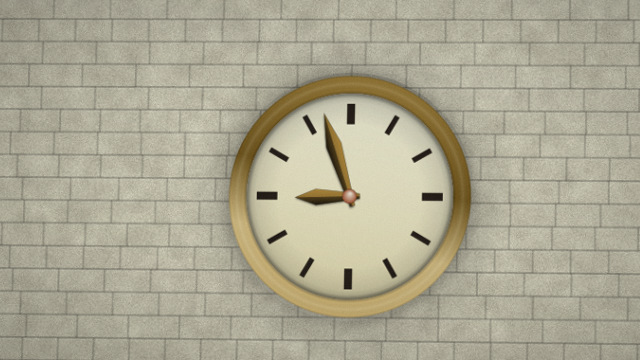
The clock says 8:57
